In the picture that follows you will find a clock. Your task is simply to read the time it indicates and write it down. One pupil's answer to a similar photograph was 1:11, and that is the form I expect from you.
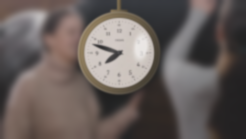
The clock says 7:48
